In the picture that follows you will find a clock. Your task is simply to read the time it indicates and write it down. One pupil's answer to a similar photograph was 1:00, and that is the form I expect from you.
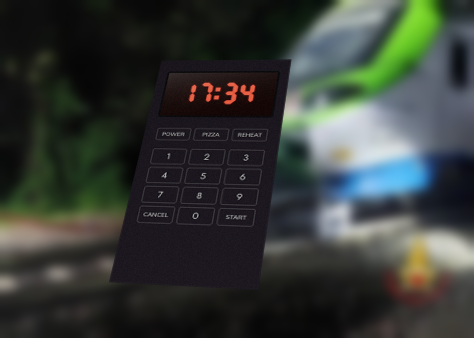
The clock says 17:34
